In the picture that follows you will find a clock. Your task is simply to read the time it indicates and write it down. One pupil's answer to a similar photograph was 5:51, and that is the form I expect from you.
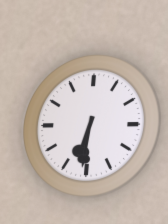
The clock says 6:31
